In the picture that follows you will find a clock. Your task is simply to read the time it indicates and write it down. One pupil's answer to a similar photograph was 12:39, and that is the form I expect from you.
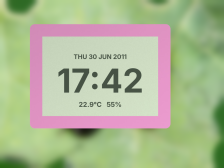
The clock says 17:42
